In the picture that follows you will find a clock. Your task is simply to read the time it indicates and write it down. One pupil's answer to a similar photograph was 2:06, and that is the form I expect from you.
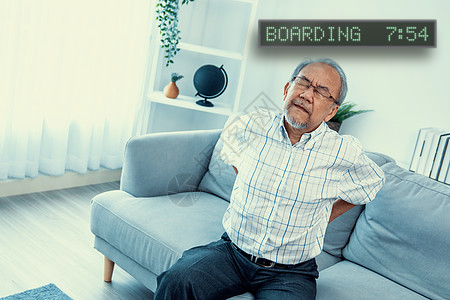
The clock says 7:54
